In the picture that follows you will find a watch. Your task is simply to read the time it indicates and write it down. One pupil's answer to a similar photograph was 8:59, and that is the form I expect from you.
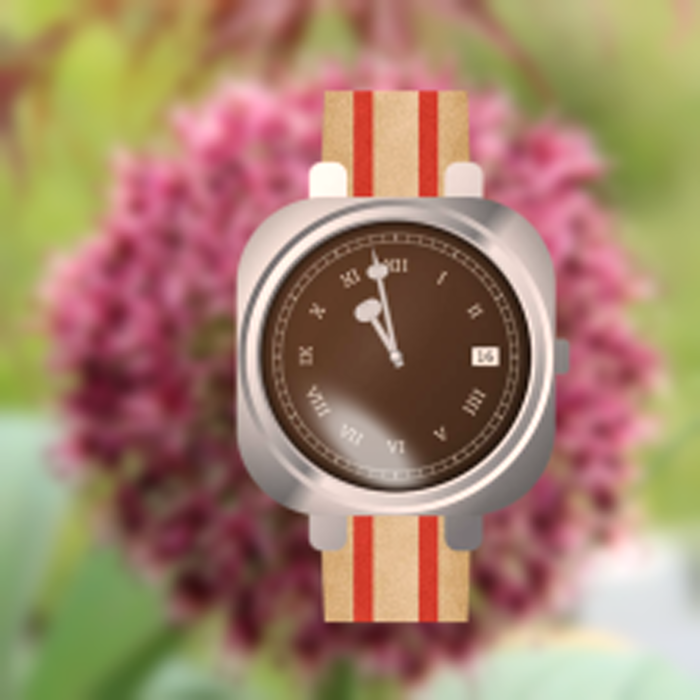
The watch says 10:58
